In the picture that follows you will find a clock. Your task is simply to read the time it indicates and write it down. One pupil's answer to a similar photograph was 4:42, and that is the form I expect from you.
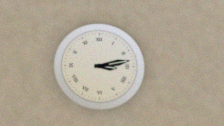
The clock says 3:13
